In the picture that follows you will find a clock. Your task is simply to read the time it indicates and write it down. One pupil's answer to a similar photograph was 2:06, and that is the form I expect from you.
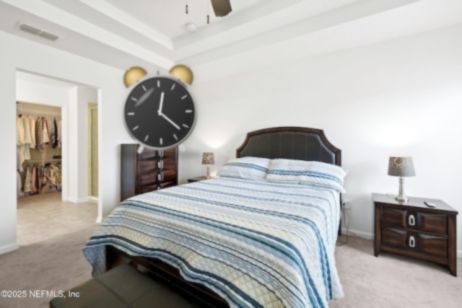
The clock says 12:22
